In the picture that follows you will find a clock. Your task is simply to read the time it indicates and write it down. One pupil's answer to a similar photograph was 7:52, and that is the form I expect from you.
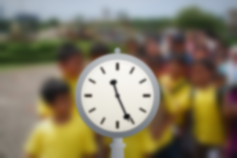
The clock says 11:26
